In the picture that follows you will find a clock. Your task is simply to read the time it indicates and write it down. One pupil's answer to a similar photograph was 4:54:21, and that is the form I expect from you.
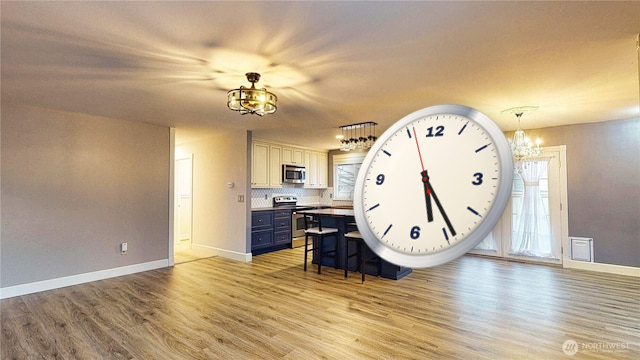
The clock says 5:23:56
